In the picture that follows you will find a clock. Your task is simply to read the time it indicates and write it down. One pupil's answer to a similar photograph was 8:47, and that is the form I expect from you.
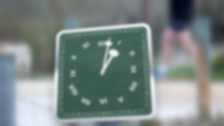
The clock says 1:02
